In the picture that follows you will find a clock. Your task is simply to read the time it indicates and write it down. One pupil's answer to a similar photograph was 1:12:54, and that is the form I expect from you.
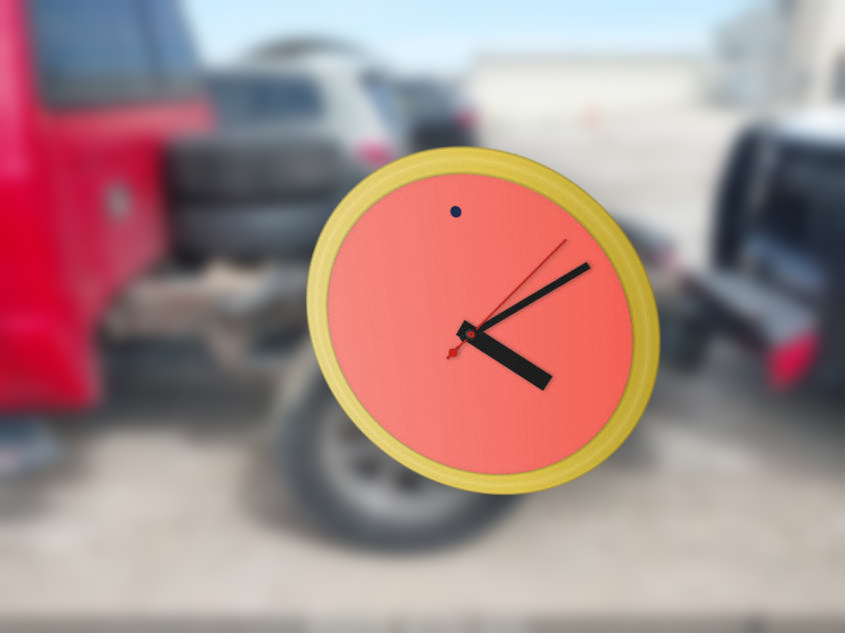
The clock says 4:10:08
